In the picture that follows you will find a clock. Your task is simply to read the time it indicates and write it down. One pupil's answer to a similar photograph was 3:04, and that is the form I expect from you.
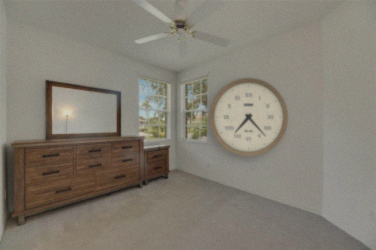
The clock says 7:23
